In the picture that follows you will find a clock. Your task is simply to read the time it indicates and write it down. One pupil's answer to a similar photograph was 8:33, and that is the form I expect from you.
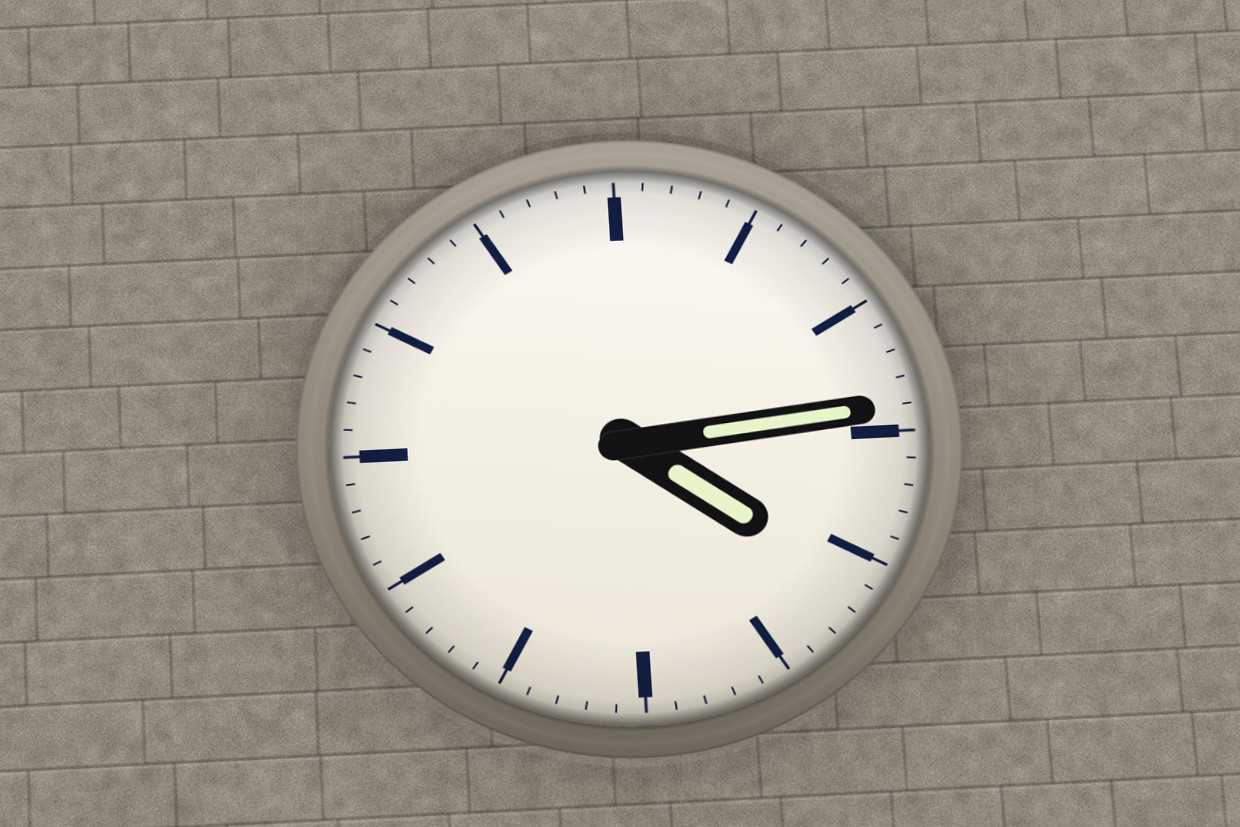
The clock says 4:14
